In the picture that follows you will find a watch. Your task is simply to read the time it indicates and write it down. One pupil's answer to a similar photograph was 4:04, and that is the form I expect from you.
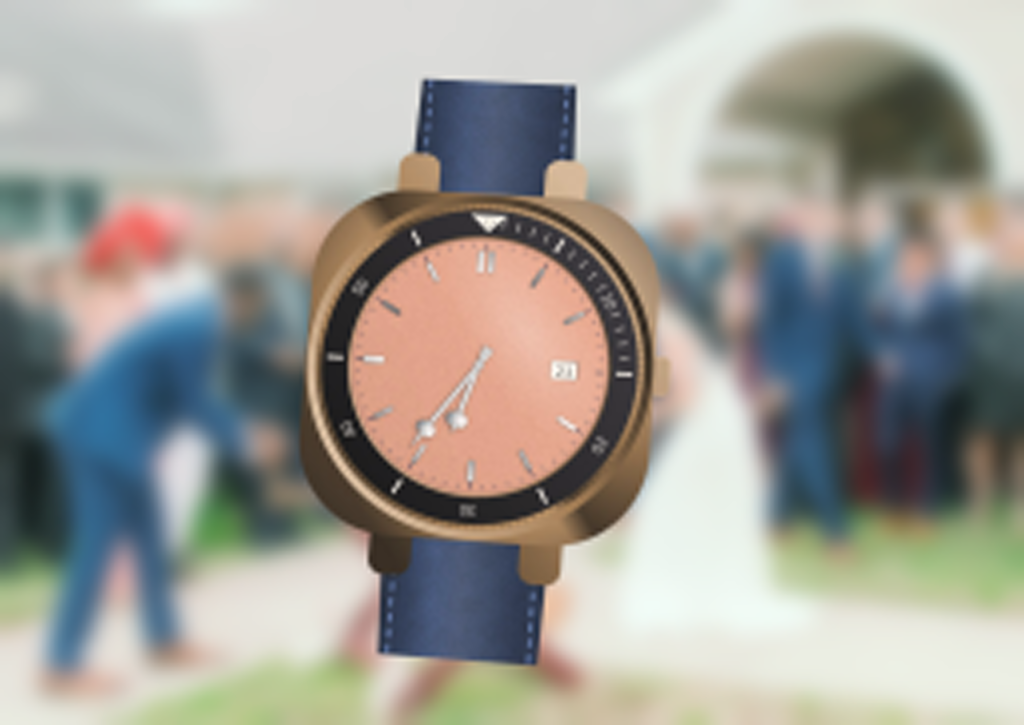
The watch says 6:36
